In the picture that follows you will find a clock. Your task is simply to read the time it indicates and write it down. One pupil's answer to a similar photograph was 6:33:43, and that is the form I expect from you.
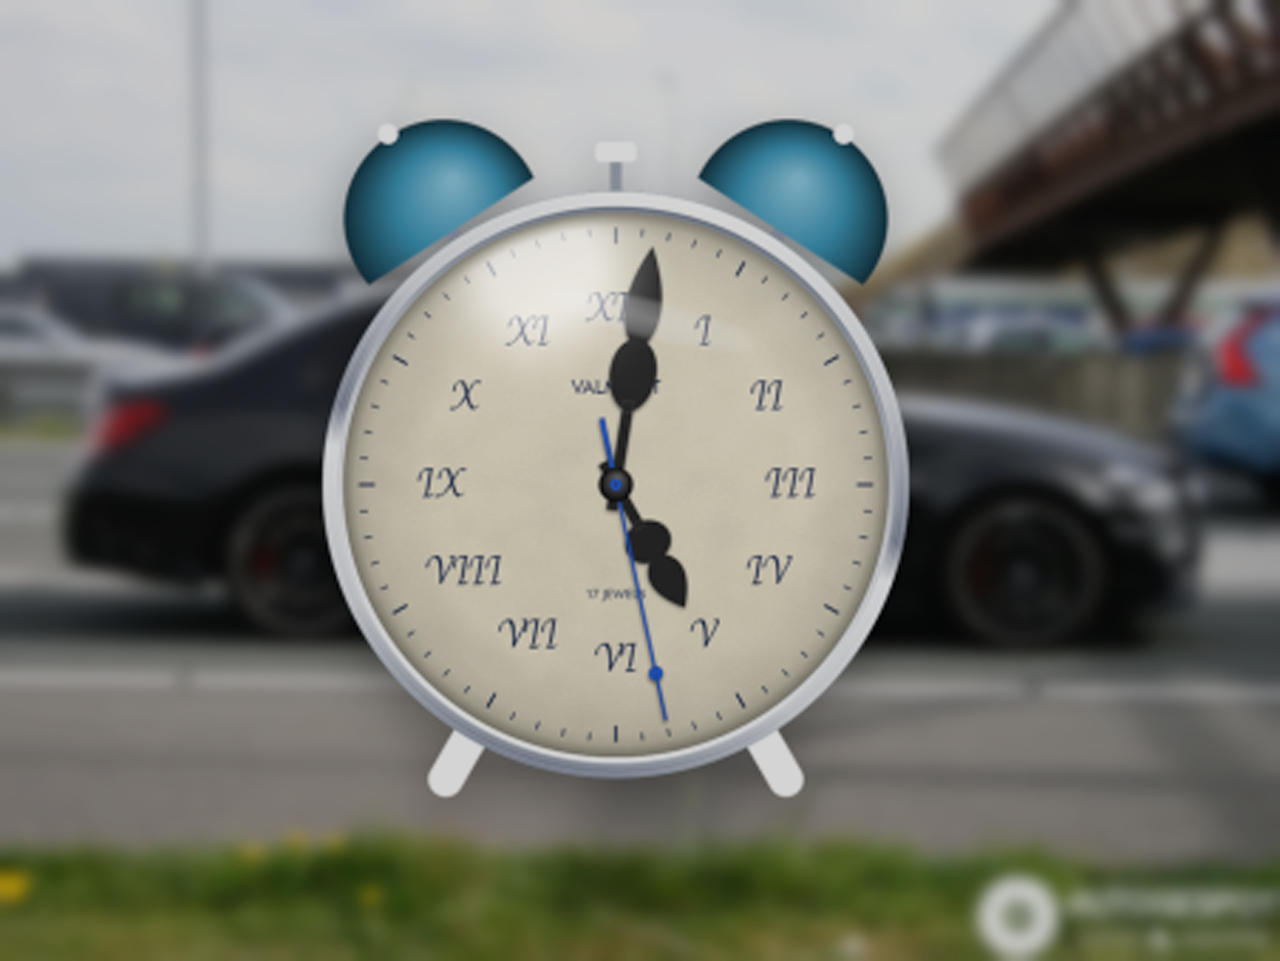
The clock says 5:01:28
